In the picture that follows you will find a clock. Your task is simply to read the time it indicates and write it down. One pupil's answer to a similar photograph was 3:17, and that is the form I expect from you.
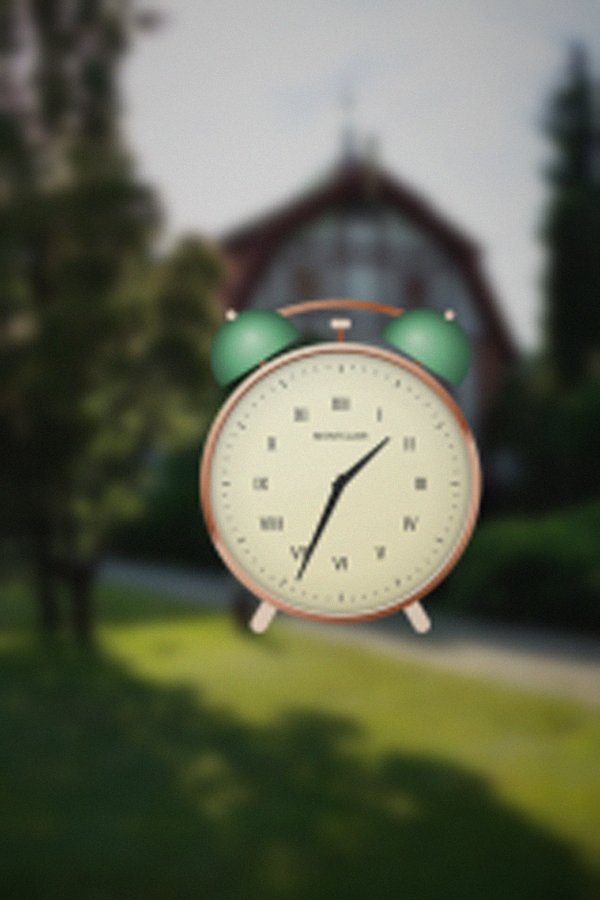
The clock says 1:34
